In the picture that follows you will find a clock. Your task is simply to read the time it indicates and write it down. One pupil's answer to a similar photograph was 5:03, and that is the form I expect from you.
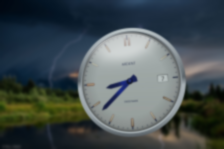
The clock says 8:38
